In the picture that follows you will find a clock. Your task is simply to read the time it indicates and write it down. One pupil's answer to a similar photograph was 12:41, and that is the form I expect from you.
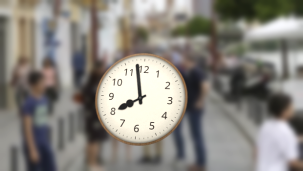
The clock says 7:58
